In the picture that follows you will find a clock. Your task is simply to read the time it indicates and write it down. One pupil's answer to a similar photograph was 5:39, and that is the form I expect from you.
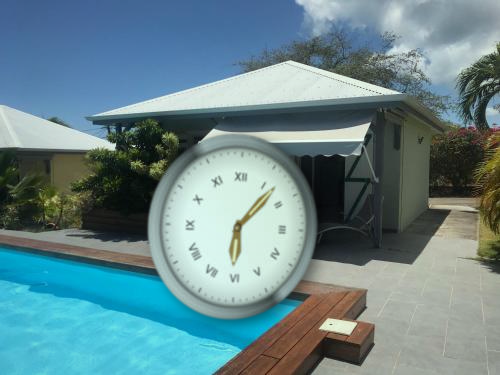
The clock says 6:07
